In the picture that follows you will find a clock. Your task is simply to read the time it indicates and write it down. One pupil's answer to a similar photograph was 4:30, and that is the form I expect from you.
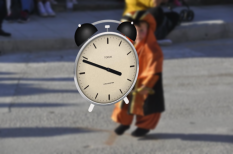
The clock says 3:49
